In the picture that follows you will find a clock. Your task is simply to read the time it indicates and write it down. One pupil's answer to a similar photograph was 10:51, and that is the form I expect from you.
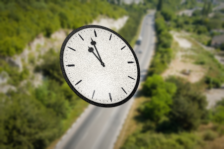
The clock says 10:58
